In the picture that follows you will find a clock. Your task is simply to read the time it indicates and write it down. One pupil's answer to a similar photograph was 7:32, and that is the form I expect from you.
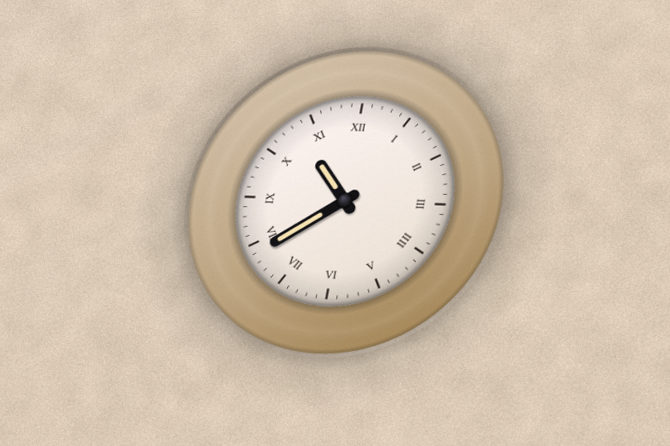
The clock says 10:39
